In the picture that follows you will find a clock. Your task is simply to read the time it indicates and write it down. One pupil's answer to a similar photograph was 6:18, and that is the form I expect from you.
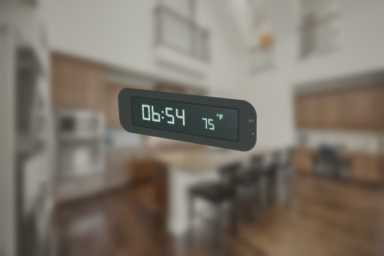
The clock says 6:54
